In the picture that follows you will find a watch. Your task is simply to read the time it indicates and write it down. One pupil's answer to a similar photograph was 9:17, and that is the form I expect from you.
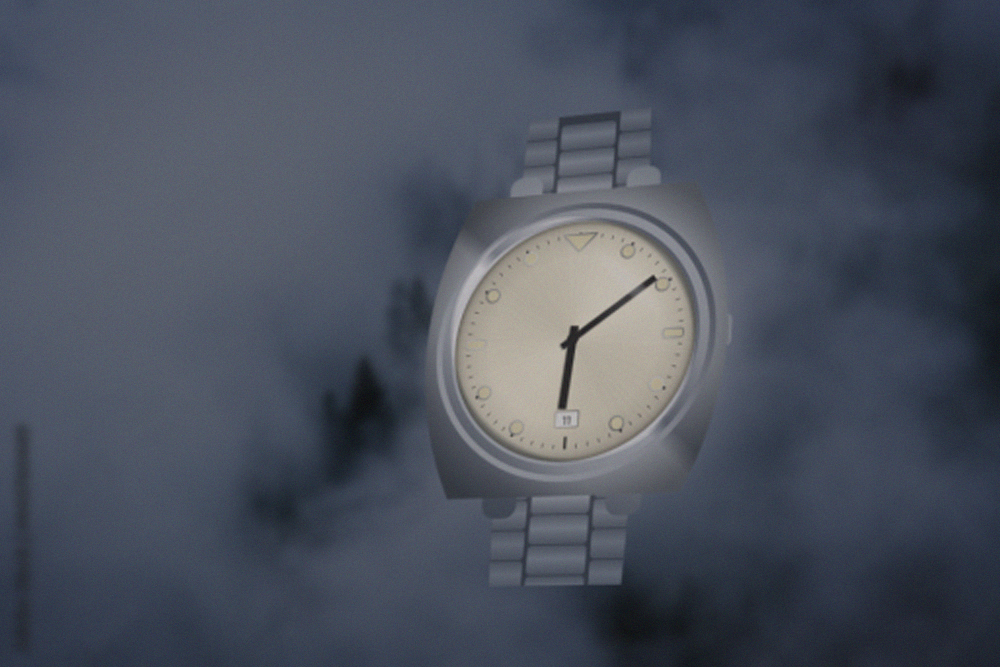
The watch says 6:09
